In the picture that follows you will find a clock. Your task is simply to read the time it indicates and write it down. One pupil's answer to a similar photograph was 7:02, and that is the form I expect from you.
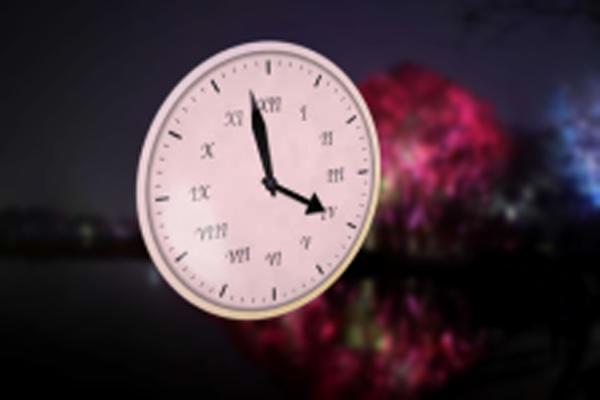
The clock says 3:58
